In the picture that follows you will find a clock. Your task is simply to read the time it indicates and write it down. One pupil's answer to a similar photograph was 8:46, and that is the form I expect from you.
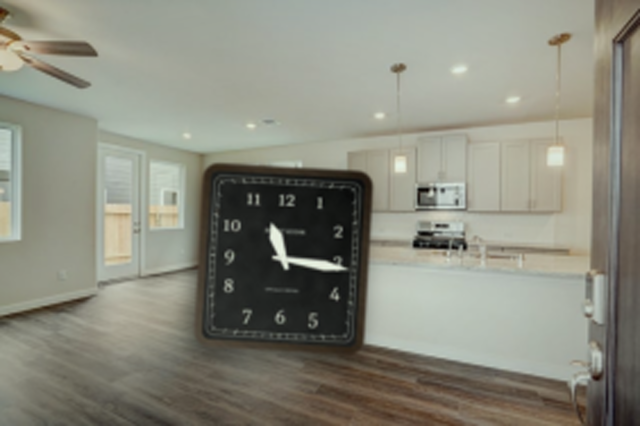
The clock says 11:16
